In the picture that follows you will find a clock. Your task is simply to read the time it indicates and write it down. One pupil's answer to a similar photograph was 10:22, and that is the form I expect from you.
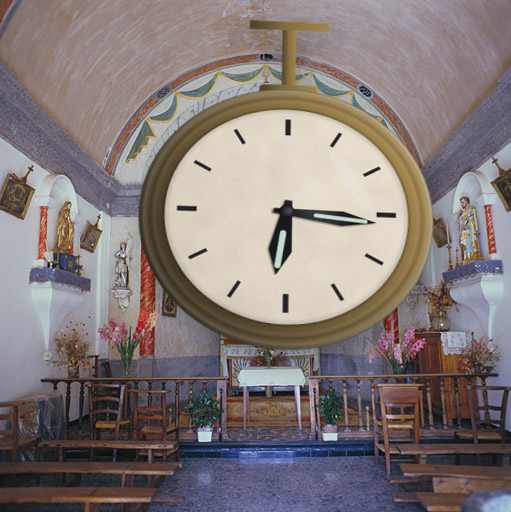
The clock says 6:16
